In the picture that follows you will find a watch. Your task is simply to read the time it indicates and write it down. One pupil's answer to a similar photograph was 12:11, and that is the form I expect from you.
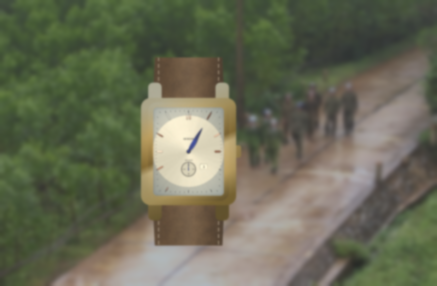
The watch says 1:05
